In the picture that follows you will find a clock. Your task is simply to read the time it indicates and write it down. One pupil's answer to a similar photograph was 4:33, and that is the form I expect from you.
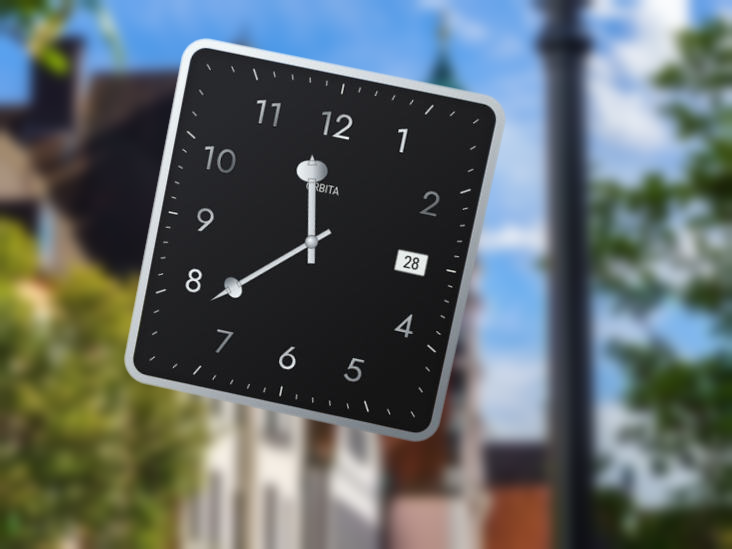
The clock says 11:38
